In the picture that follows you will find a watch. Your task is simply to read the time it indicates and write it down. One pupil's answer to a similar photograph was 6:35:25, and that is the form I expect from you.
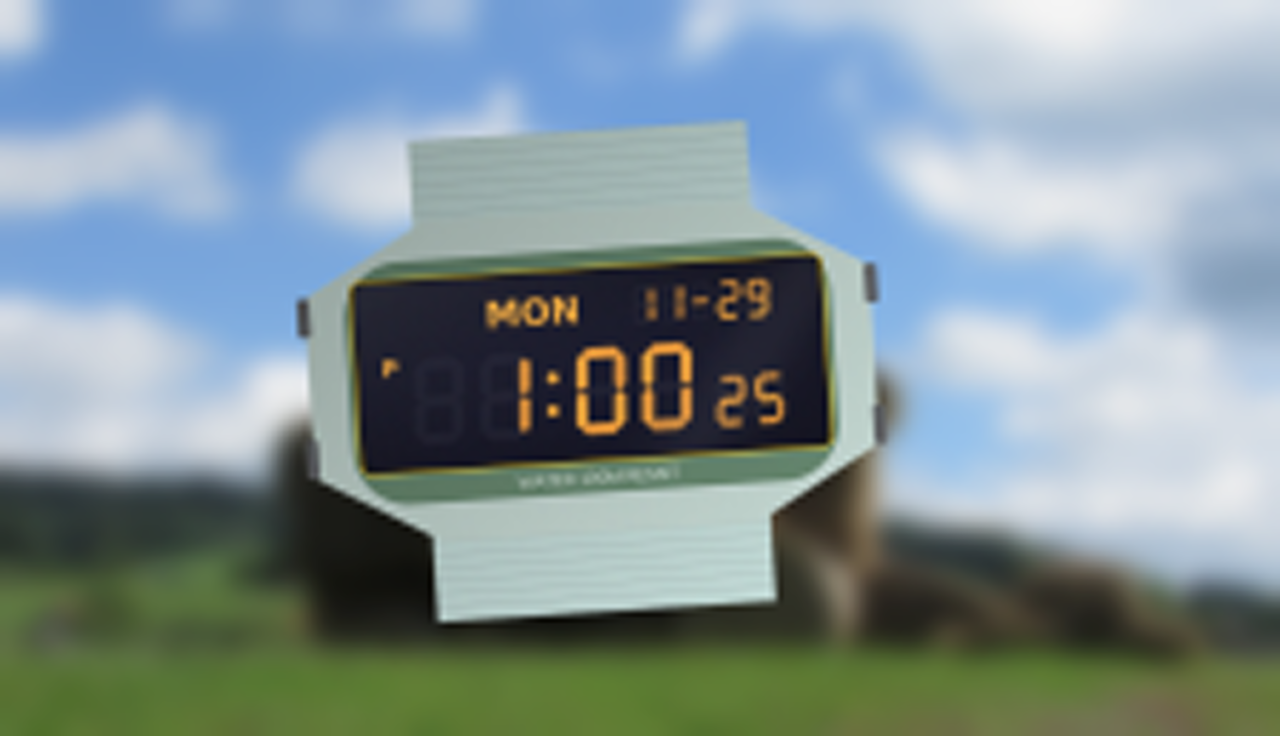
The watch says 1:00:25
